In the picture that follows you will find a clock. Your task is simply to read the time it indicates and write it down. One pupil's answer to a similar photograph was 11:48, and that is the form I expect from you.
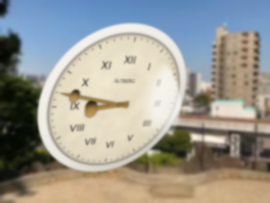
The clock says 8:47
